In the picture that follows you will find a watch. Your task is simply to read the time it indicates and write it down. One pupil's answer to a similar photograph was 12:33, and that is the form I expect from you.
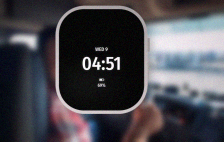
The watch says 4:51
